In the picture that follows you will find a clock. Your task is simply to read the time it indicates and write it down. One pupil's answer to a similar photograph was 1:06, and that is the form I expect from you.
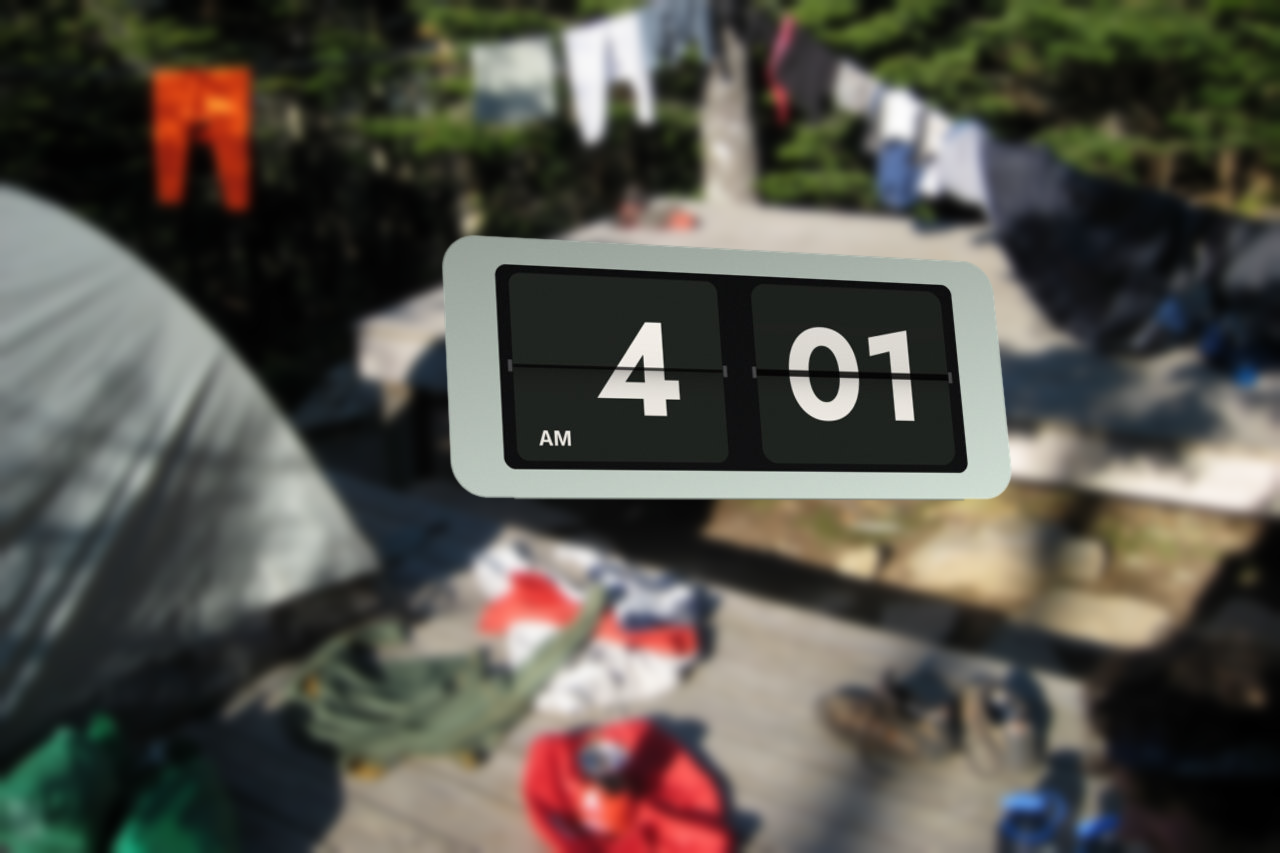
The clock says 4:01
